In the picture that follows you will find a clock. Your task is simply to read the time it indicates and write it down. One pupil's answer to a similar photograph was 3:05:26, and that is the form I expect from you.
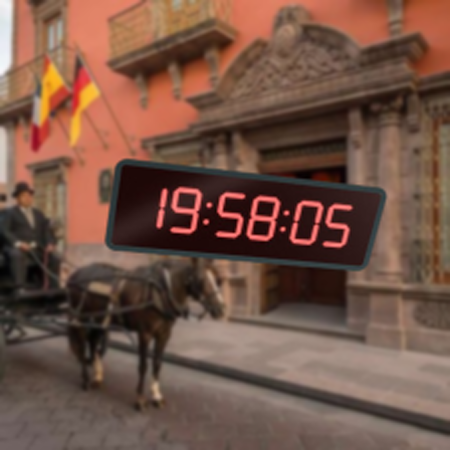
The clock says 19:58:05
